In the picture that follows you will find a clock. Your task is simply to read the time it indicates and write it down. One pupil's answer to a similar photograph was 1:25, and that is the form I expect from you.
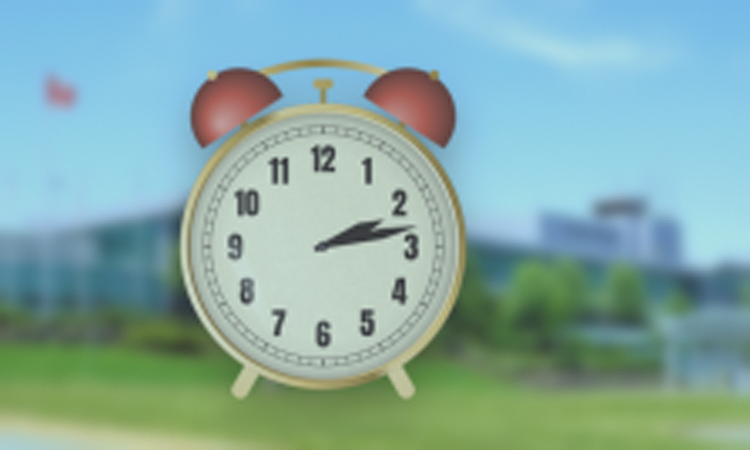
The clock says 2:13
